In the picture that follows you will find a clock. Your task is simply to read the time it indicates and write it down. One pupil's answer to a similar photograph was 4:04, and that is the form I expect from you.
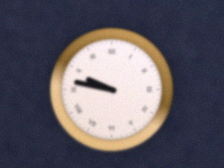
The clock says 9:47
